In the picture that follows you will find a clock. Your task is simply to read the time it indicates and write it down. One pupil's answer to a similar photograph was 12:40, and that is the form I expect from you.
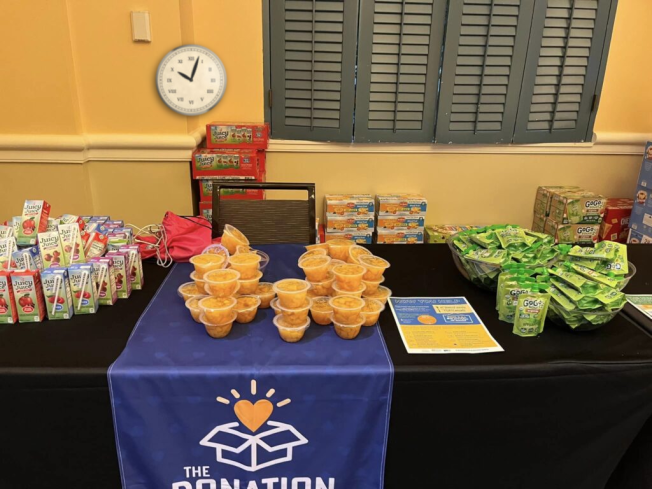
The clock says 10:03
